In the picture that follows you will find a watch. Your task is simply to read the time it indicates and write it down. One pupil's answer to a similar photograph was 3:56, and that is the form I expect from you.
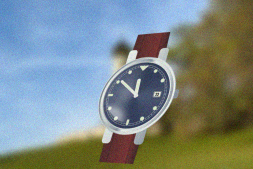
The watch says 11:51
